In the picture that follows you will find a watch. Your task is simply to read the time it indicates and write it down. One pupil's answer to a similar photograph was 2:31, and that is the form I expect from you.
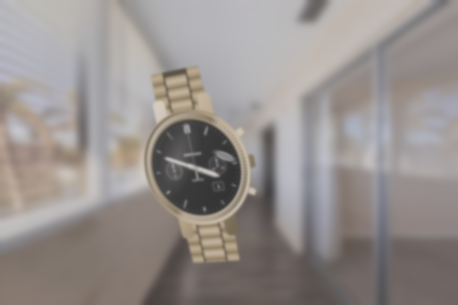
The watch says 3:49
